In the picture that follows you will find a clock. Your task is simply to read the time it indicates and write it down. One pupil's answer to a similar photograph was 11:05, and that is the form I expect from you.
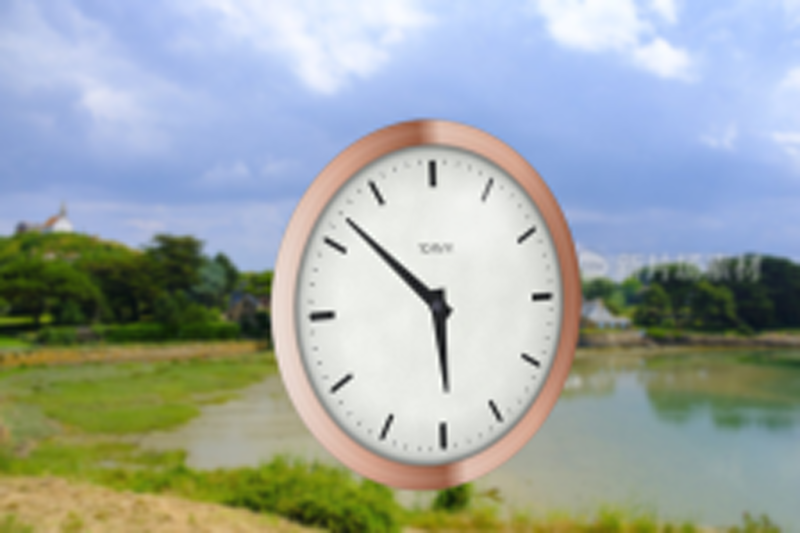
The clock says 5:52
